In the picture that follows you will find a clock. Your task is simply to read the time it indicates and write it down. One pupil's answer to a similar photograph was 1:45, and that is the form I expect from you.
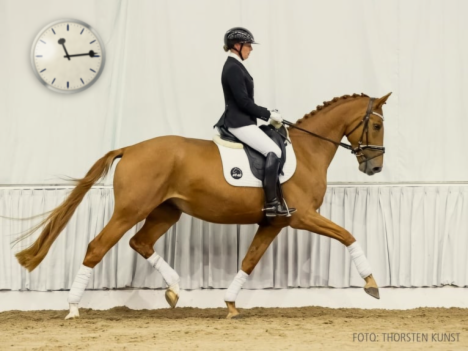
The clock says 11:14
